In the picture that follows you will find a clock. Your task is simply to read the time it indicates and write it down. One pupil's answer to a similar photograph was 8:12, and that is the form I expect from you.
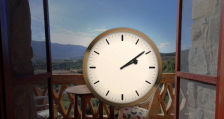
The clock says 2:09
